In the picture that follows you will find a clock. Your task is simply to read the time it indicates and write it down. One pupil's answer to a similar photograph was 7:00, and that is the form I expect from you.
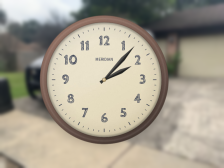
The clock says 2:07
